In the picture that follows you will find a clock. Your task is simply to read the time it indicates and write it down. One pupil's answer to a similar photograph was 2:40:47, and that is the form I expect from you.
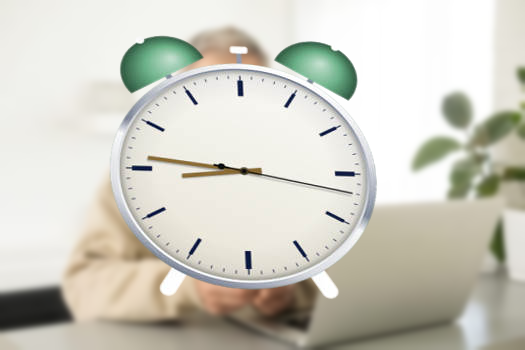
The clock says 8:46:17
